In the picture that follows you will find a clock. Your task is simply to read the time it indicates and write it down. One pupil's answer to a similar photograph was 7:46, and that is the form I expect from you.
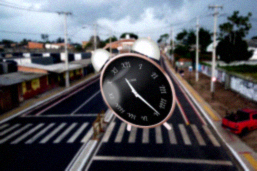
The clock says 11:24
